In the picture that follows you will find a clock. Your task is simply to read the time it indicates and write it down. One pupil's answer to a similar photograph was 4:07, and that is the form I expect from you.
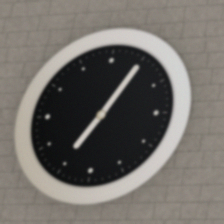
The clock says 7:05
